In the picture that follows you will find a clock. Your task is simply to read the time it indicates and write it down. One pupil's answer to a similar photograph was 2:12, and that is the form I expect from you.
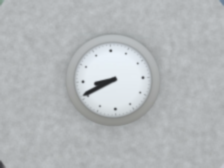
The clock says 8:41
